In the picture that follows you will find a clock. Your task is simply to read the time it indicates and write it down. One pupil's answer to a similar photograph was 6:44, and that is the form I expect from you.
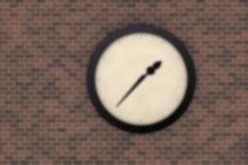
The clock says 1:37
